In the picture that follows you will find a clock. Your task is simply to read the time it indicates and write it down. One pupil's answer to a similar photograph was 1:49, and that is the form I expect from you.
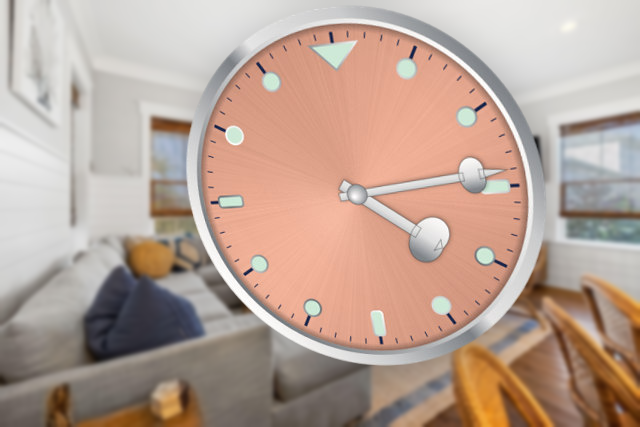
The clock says 4:14
